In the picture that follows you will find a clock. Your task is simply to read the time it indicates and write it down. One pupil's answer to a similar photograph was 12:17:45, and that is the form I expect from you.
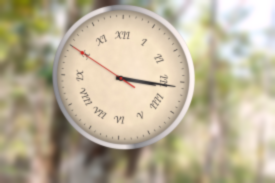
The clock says 3:15:50
